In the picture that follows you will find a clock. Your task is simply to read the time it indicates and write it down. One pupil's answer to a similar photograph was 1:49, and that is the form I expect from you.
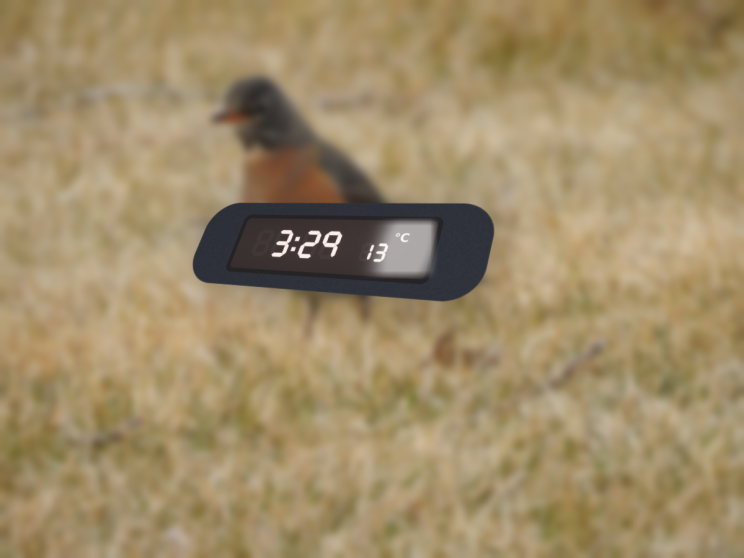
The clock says 3:29
